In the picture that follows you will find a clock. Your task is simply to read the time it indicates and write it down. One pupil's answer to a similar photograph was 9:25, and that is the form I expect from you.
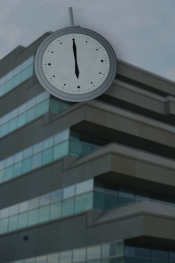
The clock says 6:00
